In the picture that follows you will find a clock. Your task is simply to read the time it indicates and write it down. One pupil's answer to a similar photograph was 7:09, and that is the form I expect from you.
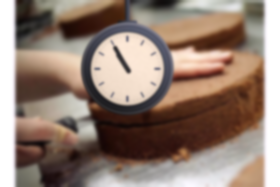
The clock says 10:55
